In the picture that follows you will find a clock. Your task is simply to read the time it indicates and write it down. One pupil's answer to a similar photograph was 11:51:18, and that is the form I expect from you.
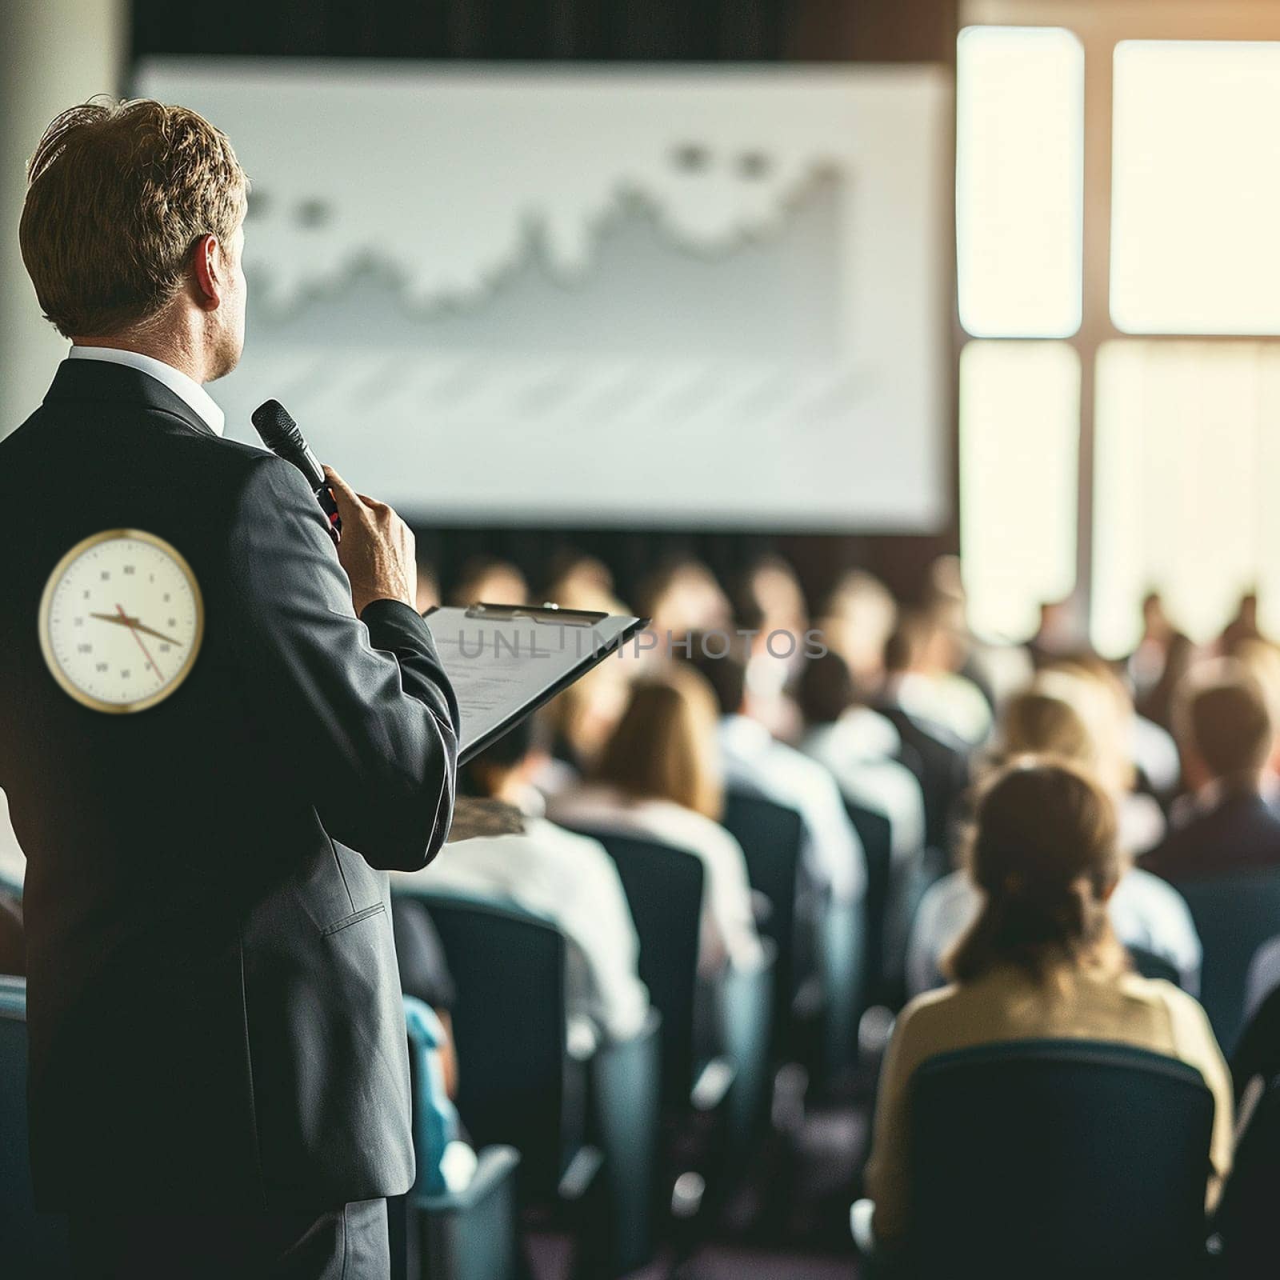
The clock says 9:18:24
